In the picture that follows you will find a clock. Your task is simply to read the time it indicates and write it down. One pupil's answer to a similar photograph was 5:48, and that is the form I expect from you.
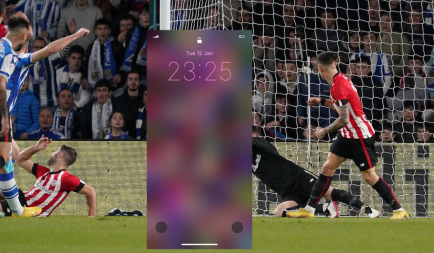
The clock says 23:25
